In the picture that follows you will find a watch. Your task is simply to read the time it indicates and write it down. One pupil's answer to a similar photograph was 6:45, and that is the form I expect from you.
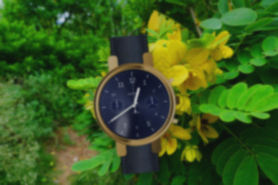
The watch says 12:40
